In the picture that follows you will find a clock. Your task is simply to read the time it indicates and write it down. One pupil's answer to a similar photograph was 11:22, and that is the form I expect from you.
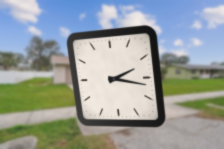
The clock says 2:17
